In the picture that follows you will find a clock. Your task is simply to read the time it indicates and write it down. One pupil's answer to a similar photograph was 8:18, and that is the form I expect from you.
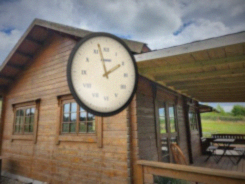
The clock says 1:57
